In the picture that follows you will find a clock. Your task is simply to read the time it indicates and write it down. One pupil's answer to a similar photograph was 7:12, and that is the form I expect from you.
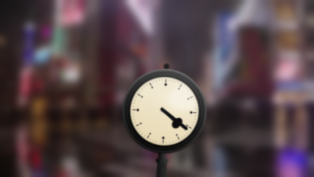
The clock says 4:21
